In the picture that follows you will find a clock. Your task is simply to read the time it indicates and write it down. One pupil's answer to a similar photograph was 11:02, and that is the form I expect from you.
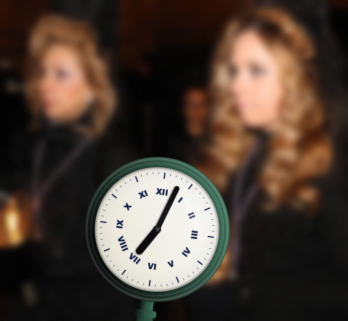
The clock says 7:03
